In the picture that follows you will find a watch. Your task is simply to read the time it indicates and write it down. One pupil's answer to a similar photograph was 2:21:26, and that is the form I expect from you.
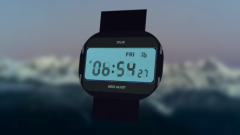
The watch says 6:54:27
